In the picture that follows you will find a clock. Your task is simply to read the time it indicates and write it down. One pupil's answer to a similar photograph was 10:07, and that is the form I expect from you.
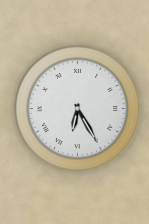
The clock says 6:25
